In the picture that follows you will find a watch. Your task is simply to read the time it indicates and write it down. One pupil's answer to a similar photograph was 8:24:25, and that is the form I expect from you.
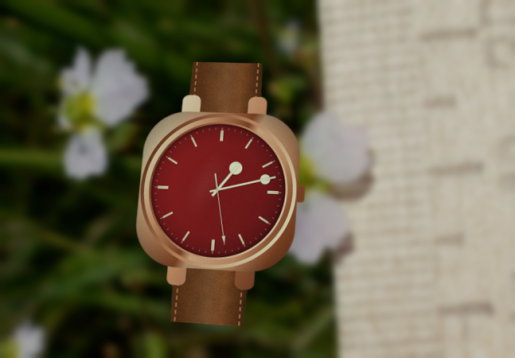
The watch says 1:12:28
